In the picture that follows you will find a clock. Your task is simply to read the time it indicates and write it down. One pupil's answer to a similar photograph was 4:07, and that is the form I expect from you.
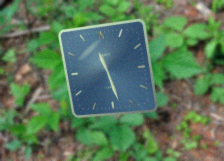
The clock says 11:28
